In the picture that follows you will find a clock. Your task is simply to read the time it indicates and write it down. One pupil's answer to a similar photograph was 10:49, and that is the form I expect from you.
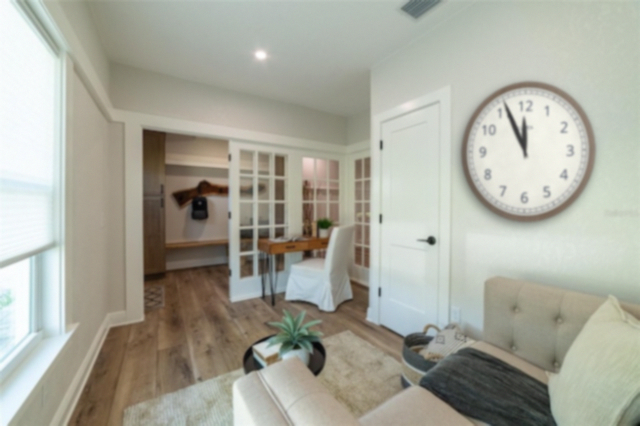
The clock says 11:56
